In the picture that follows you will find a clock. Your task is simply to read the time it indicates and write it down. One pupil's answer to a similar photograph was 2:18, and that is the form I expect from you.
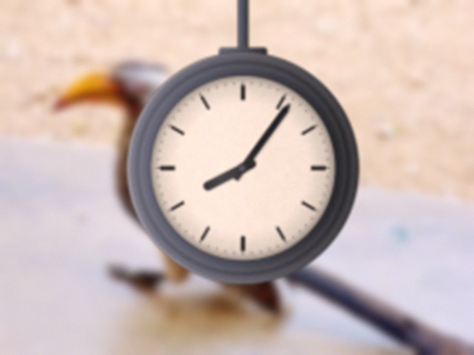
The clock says 8:06
